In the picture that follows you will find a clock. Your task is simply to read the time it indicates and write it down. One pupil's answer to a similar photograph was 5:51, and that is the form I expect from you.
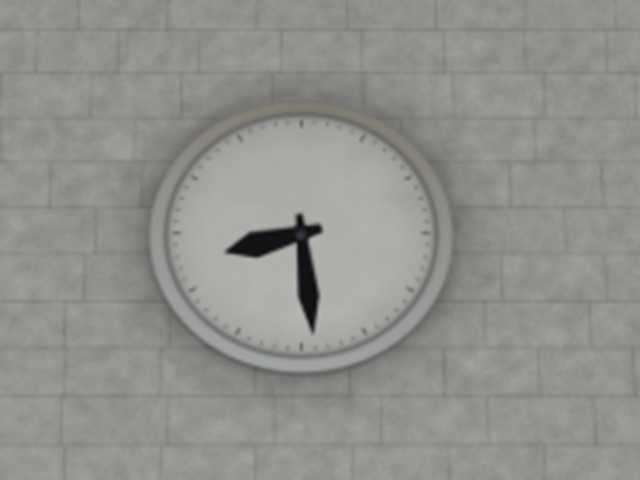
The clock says 8:29
